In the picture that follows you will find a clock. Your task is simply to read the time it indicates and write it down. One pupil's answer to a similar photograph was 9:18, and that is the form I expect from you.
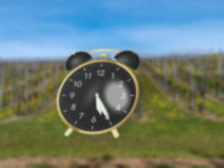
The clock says 5:25
